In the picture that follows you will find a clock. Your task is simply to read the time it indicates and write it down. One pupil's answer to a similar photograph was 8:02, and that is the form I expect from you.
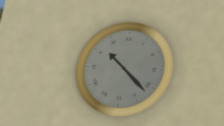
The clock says 10:22
